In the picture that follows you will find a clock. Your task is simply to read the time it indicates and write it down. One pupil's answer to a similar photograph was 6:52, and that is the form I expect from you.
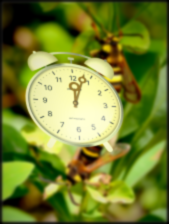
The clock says 12:03
